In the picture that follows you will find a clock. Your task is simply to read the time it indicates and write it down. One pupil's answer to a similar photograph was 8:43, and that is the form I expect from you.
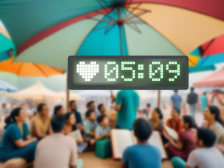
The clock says 5:09
